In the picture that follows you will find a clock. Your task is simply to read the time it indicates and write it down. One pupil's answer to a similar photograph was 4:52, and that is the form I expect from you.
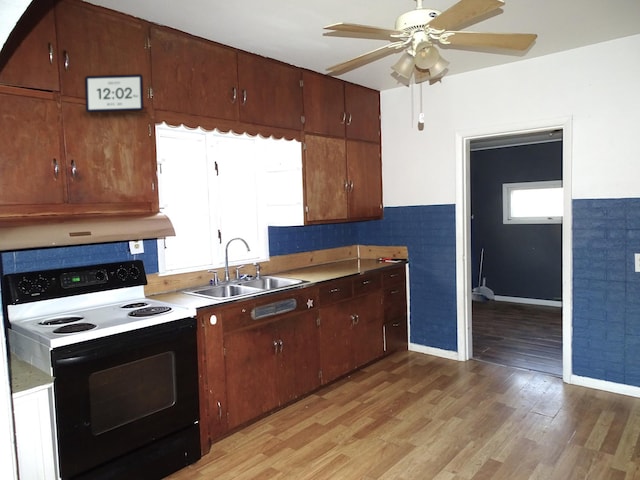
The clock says 12:02
